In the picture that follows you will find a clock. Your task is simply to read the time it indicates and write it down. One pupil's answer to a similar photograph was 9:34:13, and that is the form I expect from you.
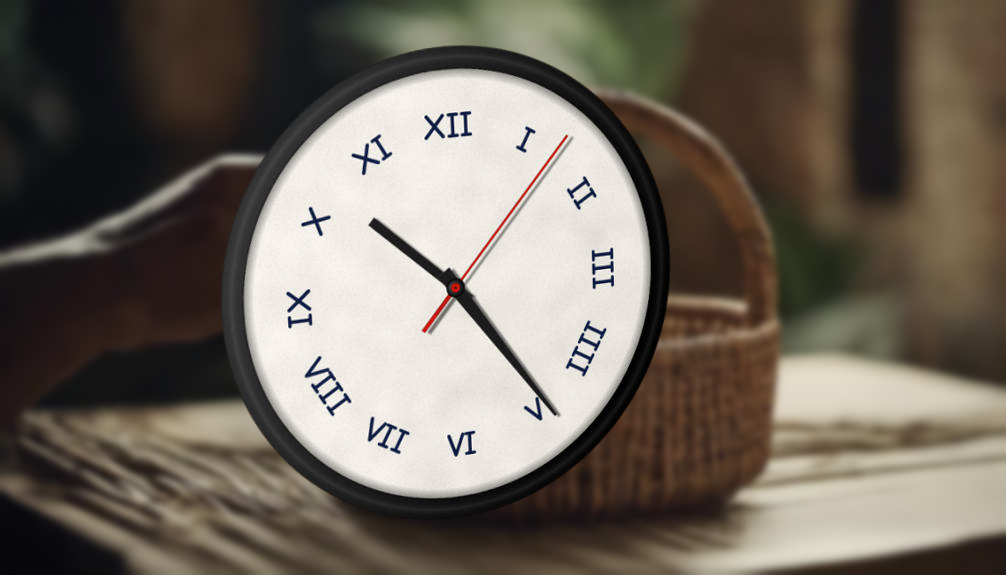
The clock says 10:24:07
